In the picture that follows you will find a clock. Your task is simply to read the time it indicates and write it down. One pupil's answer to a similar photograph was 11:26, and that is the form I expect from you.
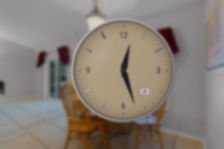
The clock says 12:27
